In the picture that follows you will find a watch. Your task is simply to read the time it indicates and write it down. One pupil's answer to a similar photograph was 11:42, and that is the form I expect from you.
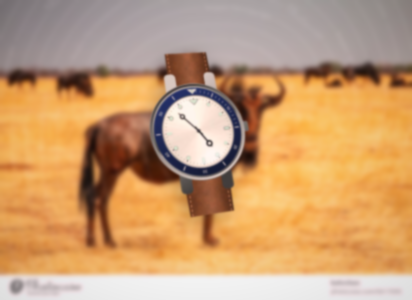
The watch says 4:53
